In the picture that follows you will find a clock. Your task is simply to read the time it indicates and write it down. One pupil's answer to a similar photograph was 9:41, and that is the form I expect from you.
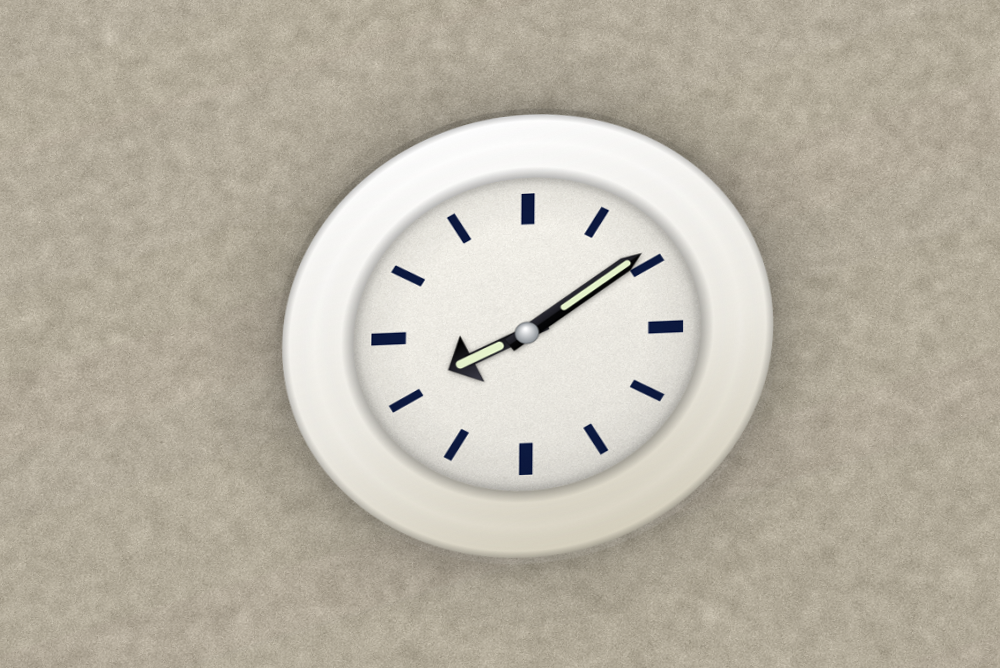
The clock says 8:09
